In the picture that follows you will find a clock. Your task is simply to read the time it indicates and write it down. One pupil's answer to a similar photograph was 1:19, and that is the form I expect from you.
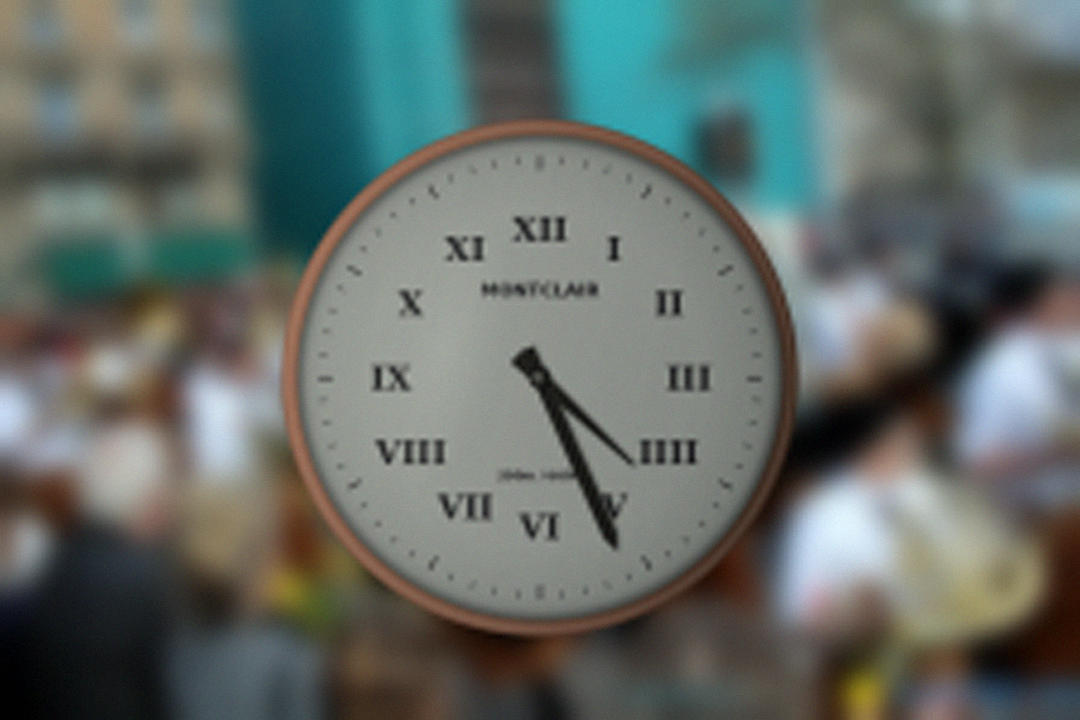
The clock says 4:26
